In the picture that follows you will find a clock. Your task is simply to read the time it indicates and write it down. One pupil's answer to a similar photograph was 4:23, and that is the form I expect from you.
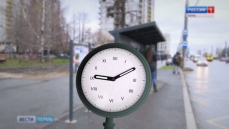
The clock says 9:10
